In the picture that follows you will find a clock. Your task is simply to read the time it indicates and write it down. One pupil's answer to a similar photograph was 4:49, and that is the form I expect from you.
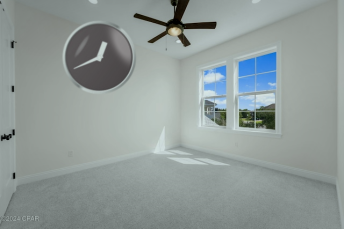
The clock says 12:41
